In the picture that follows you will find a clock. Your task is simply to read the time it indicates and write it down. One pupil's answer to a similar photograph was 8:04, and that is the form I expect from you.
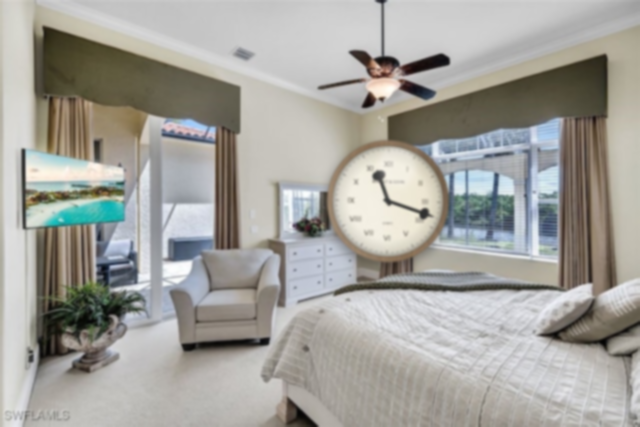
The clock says 11:18
